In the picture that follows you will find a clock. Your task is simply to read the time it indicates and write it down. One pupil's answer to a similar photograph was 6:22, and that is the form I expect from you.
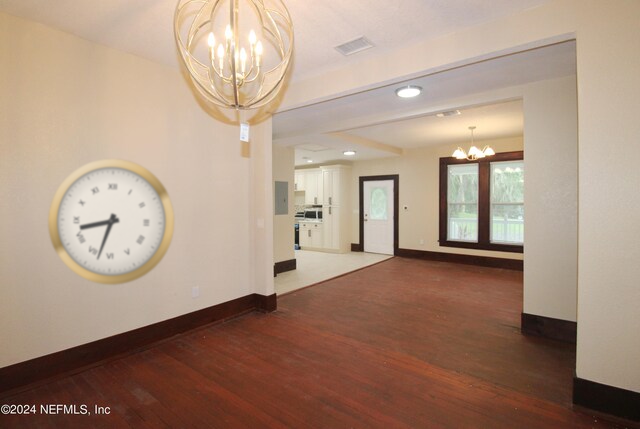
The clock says 8:33
